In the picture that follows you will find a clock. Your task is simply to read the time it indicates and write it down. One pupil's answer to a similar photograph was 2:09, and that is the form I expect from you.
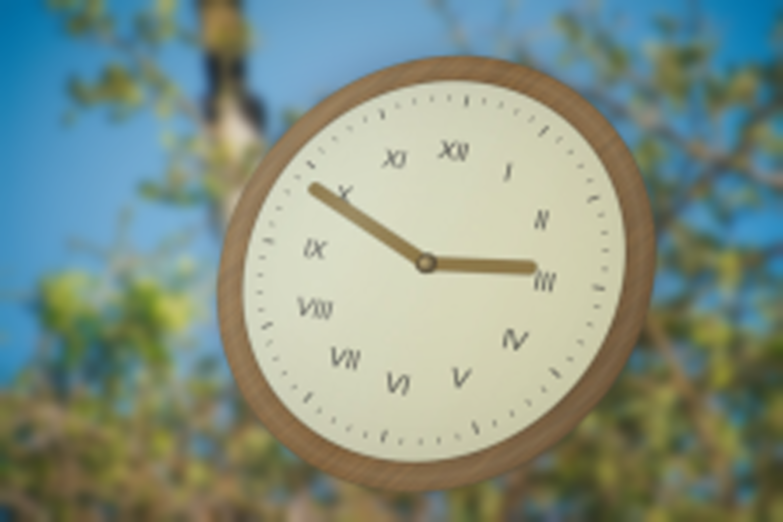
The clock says 2:49
